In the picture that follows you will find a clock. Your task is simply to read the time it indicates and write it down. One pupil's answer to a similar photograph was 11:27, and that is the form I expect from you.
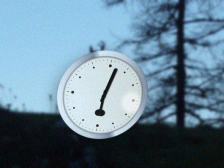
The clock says 6:02
